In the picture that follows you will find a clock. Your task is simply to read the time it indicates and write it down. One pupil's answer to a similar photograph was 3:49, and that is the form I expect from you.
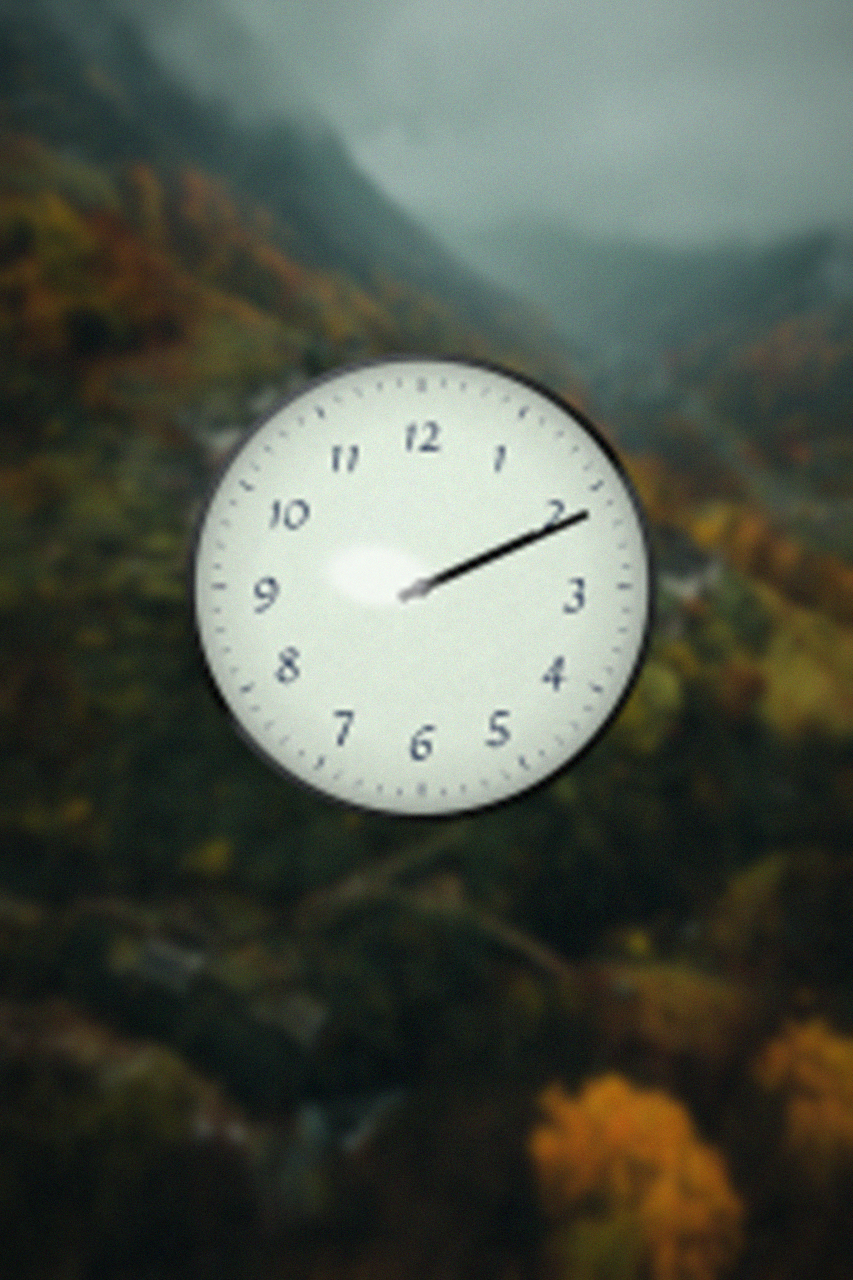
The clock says 2:11
